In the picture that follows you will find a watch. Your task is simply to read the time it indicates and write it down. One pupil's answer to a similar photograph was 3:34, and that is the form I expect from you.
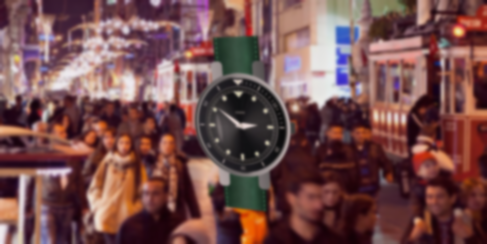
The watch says 2:51
